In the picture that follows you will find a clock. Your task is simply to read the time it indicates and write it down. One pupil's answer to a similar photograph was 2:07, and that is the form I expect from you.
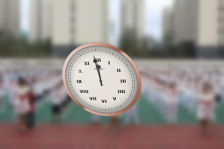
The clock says 11:59
